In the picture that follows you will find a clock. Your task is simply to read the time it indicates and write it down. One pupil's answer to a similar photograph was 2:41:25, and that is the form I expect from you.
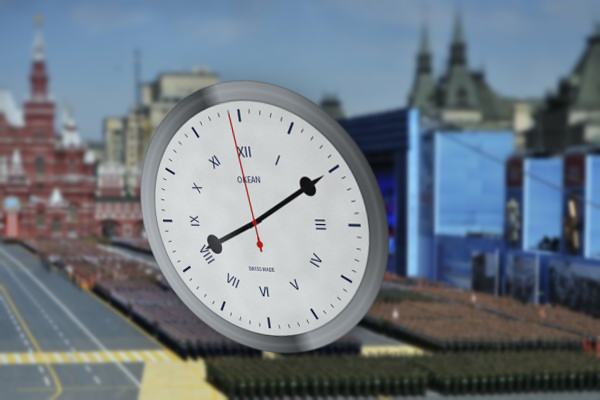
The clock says 8:09:59
